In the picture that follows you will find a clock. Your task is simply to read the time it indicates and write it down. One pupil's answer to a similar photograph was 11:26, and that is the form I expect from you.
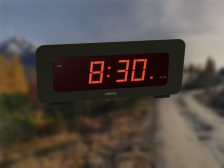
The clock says 8:30
